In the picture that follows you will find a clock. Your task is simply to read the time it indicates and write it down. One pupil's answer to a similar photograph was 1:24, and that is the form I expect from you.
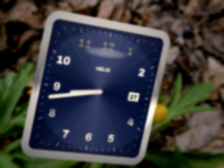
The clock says 8:43
